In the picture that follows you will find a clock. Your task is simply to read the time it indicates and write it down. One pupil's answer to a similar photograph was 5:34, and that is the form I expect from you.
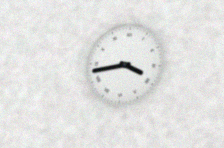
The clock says 3:43
